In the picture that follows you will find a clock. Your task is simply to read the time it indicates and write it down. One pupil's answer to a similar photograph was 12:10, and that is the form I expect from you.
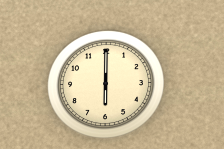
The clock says 6:00
